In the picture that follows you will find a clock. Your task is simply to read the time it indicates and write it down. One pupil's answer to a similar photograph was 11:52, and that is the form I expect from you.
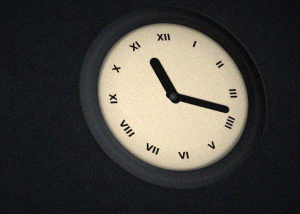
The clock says 11:18
